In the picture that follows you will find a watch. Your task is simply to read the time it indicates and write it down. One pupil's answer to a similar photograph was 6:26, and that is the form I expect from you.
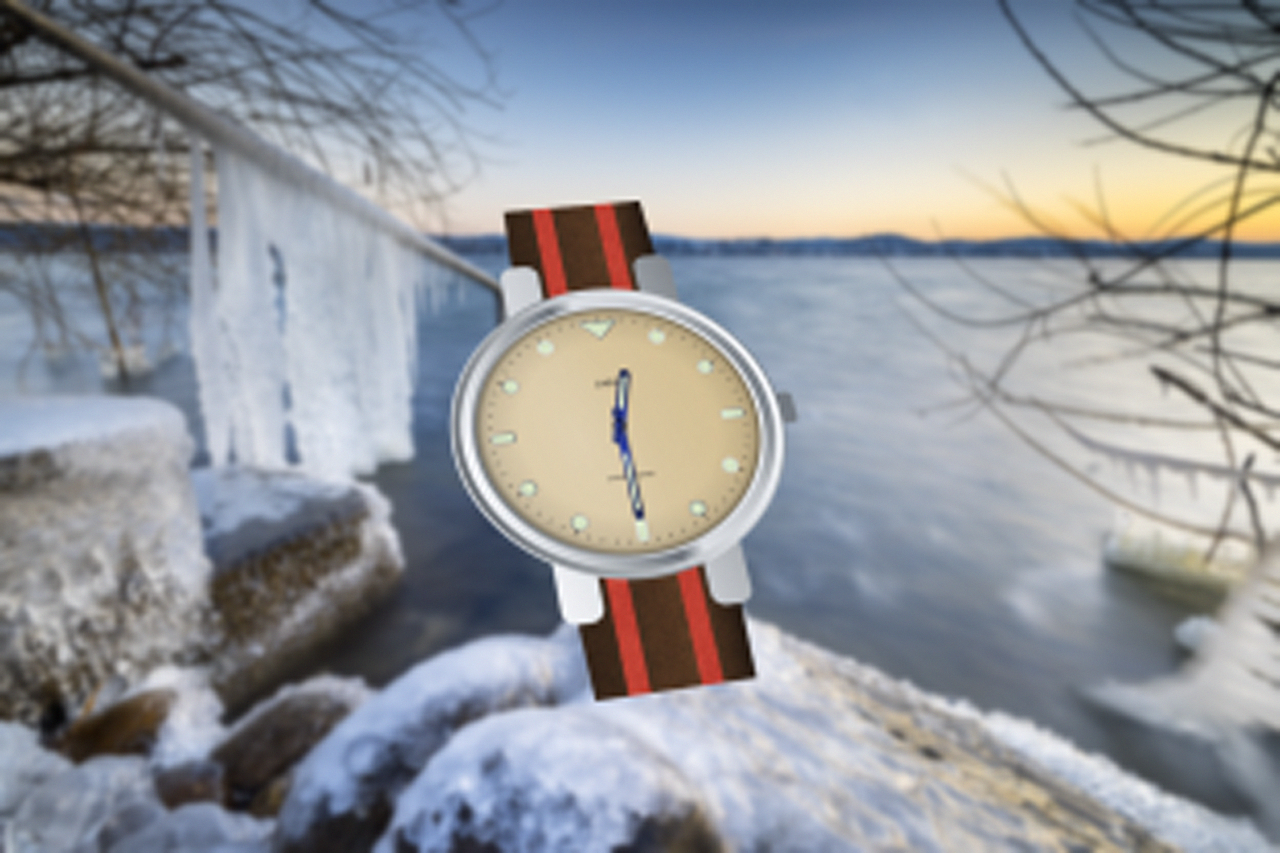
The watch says 12:30
